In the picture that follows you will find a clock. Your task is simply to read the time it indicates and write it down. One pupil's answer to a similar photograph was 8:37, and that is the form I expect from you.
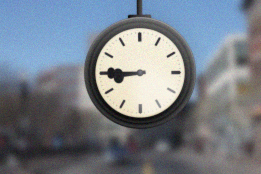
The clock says 8:45
